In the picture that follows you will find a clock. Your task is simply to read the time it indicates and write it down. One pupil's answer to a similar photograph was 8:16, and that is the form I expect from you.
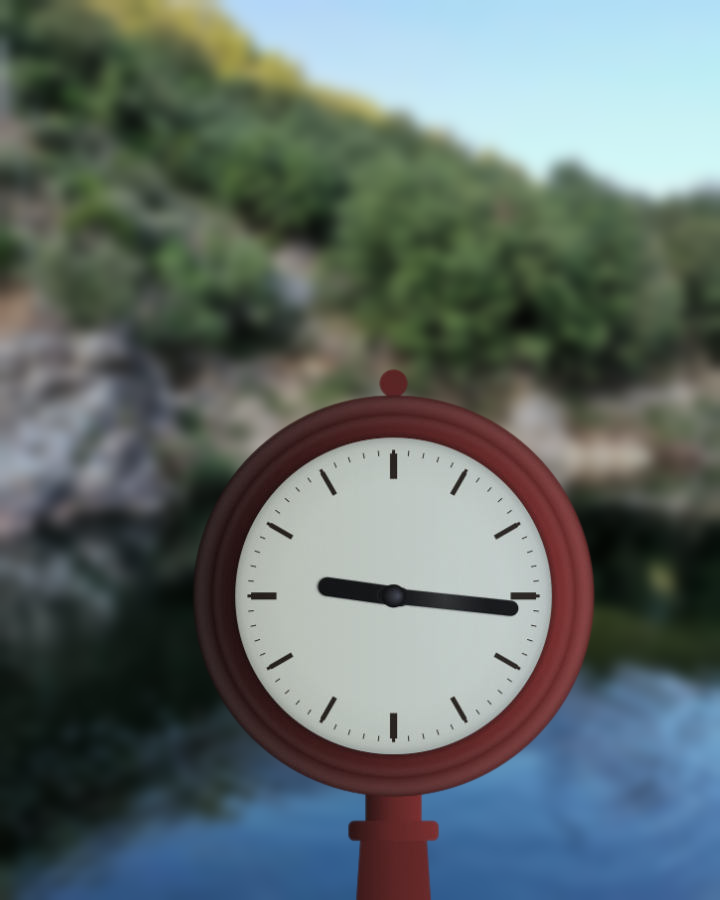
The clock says 9:16
